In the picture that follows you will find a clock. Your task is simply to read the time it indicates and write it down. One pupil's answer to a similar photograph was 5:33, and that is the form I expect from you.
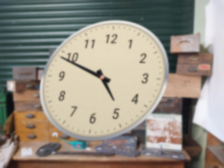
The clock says 4:49
